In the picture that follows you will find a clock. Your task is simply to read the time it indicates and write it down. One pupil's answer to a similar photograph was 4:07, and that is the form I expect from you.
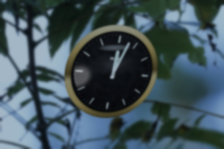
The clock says 12:03
